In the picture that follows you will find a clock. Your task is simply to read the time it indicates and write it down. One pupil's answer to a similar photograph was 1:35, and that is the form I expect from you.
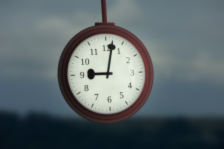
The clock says 9:02
